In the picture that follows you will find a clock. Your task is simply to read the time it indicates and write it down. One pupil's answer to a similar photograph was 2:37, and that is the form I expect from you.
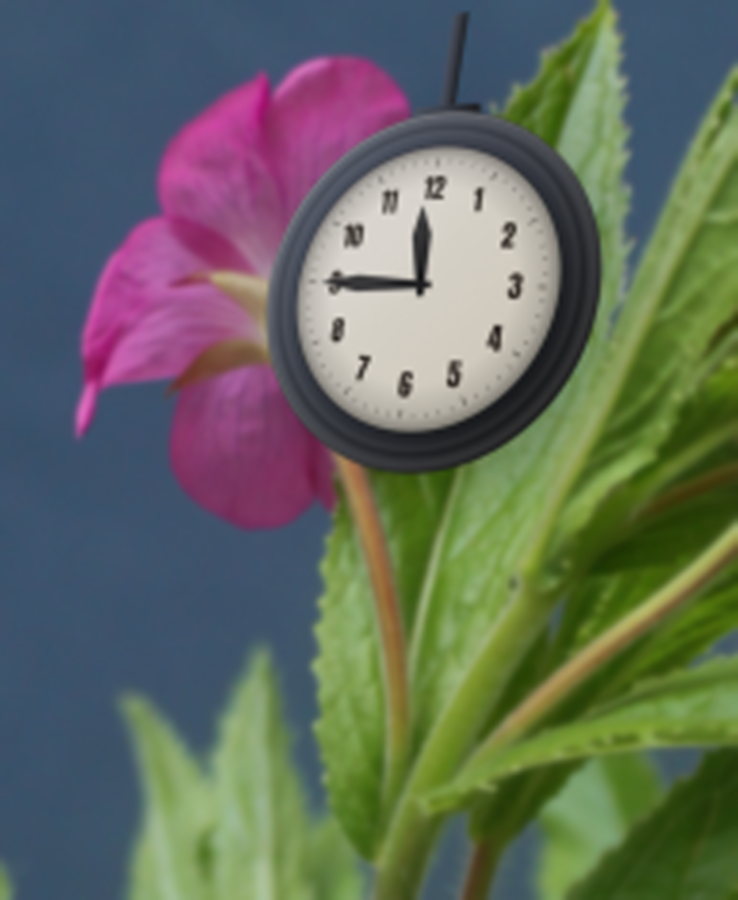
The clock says 11:45
